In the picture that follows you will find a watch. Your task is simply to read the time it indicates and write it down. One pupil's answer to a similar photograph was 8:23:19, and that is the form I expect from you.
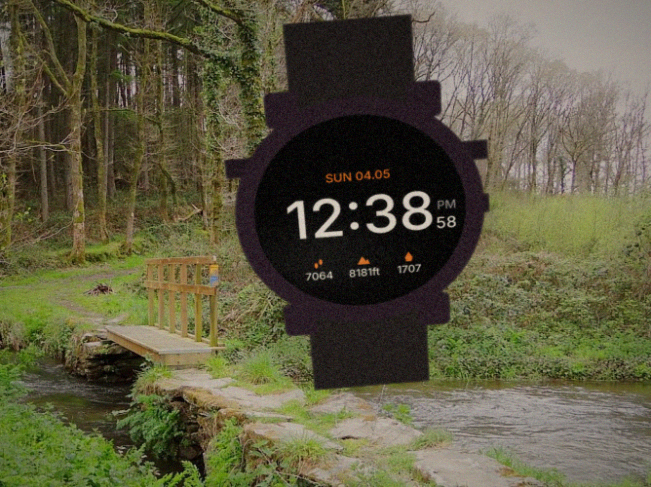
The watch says 12:38:58
